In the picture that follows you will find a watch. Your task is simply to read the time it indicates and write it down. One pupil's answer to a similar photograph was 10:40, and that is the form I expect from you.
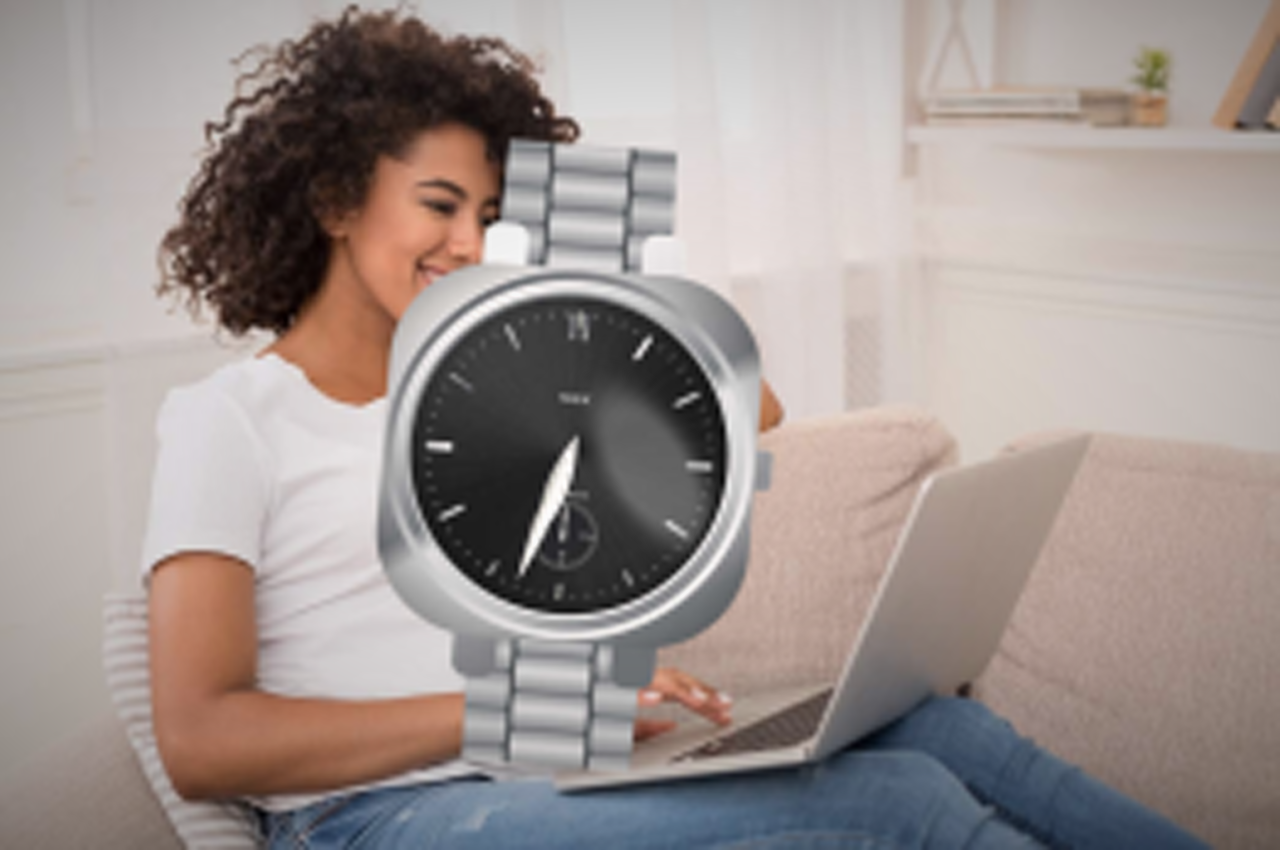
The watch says 6:33
